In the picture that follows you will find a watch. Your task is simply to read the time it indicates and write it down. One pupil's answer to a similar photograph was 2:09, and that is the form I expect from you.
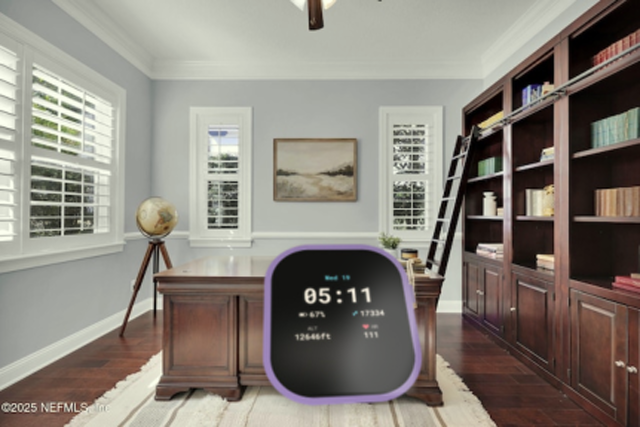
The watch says 5:11
